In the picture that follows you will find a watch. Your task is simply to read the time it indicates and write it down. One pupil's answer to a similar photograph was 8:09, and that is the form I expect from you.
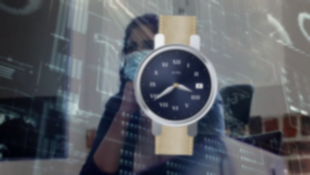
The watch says 3:39
